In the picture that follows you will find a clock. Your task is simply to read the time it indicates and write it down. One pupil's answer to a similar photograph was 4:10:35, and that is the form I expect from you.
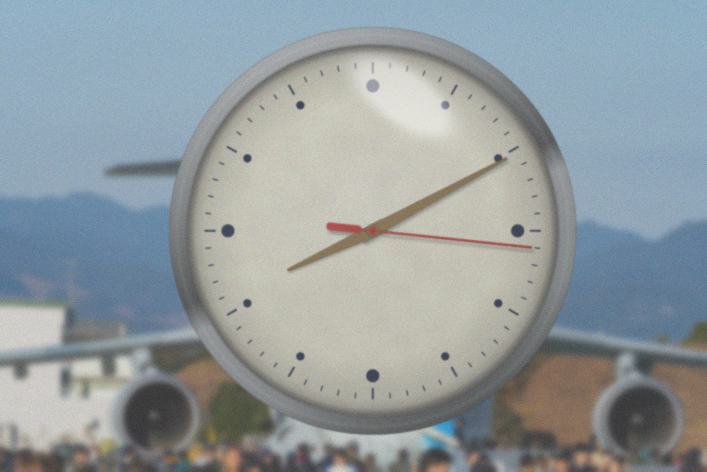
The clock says 8:10:16
